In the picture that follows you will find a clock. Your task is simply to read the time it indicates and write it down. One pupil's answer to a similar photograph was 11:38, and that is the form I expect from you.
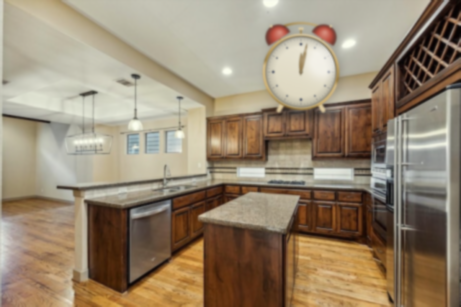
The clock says 12:02
